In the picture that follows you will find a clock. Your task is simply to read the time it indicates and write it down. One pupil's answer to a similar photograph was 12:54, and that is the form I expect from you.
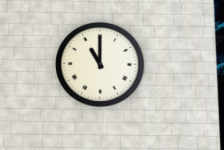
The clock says 11:00
